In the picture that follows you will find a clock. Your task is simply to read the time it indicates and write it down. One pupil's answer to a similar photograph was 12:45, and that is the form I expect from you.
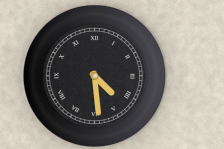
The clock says 4:29
